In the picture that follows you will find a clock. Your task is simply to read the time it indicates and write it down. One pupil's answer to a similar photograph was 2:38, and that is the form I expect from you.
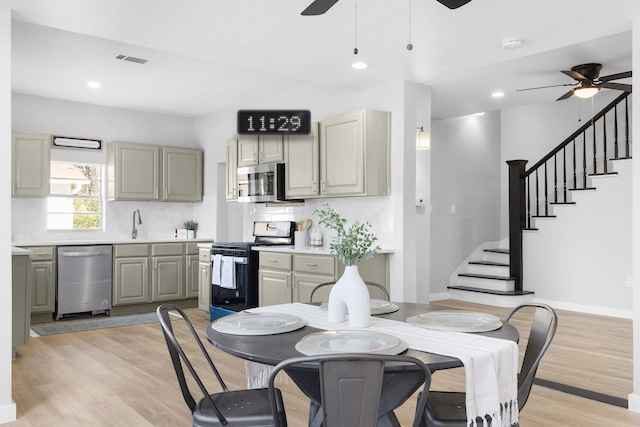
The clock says 11:29
